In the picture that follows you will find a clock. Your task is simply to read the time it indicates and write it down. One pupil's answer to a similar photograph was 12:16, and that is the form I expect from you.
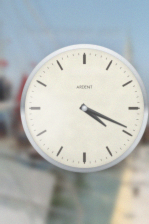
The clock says 4:19
